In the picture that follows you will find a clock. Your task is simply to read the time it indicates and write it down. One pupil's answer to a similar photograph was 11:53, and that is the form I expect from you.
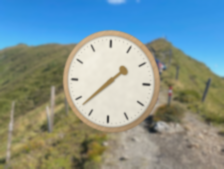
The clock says 1:38
